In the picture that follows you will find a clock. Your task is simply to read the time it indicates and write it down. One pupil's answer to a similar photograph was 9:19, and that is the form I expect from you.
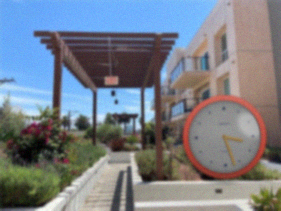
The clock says 3:27
